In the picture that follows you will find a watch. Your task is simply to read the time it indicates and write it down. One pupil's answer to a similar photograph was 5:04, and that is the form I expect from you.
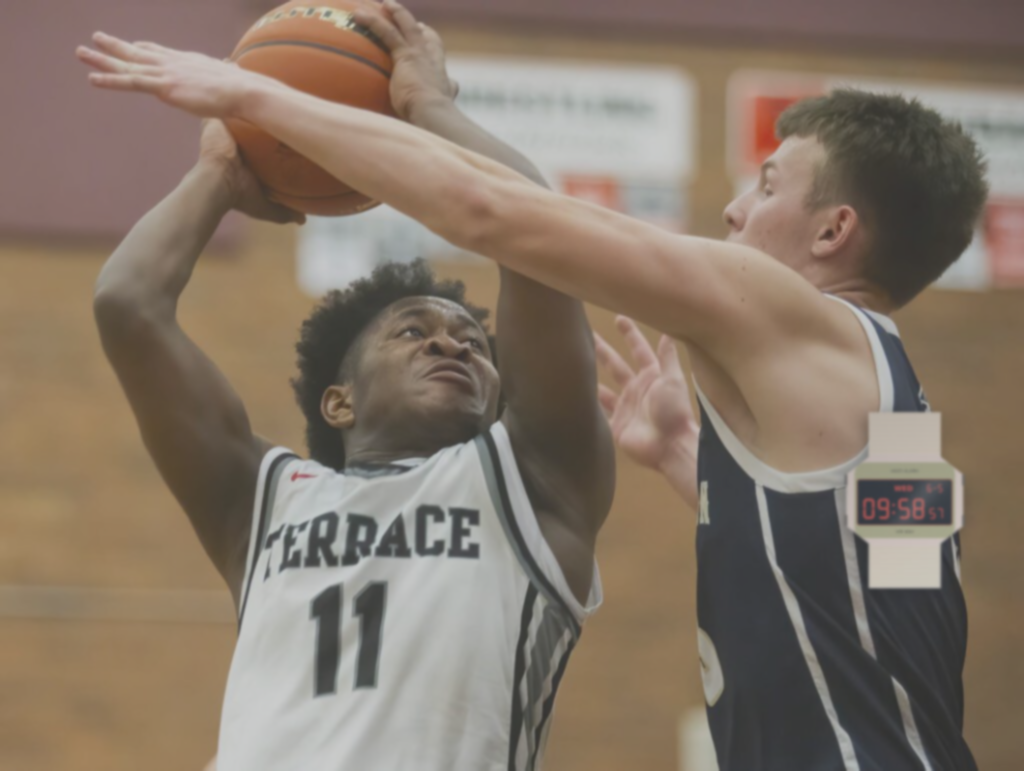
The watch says 9:58
